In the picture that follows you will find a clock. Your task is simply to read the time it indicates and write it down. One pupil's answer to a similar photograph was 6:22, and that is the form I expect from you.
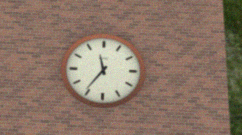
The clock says 11:36
